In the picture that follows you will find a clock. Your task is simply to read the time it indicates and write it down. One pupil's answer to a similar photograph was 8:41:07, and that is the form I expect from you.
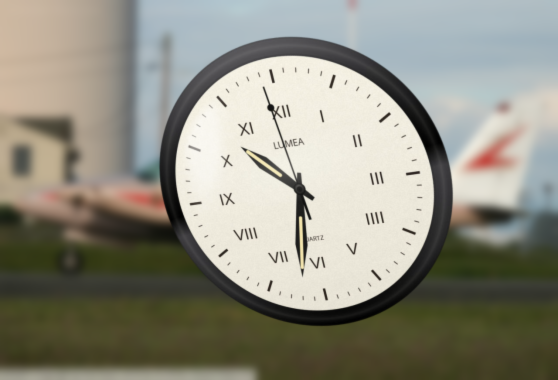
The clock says 10:31:59
